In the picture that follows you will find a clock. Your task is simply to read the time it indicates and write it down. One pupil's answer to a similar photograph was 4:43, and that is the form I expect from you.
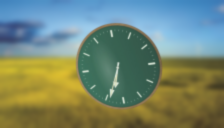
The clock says 6:34
